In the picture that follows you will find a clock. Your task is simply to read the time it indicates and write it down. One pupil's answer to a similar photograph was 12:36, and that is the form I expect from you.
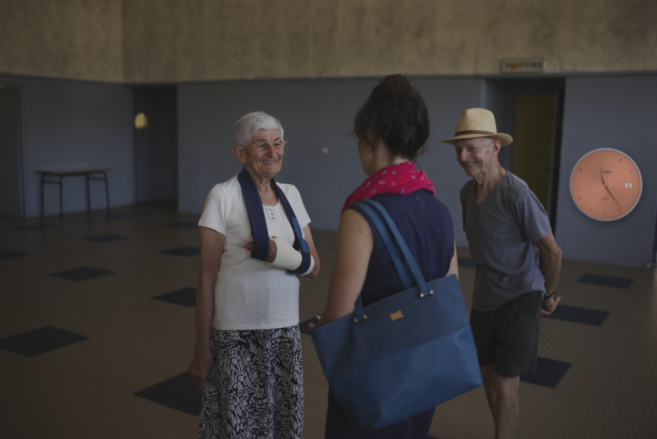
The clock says 11:24
